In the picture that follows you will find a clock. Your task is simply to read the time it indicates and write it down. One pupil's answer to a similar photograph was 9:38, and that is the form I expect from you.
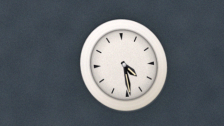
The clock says 4:29
